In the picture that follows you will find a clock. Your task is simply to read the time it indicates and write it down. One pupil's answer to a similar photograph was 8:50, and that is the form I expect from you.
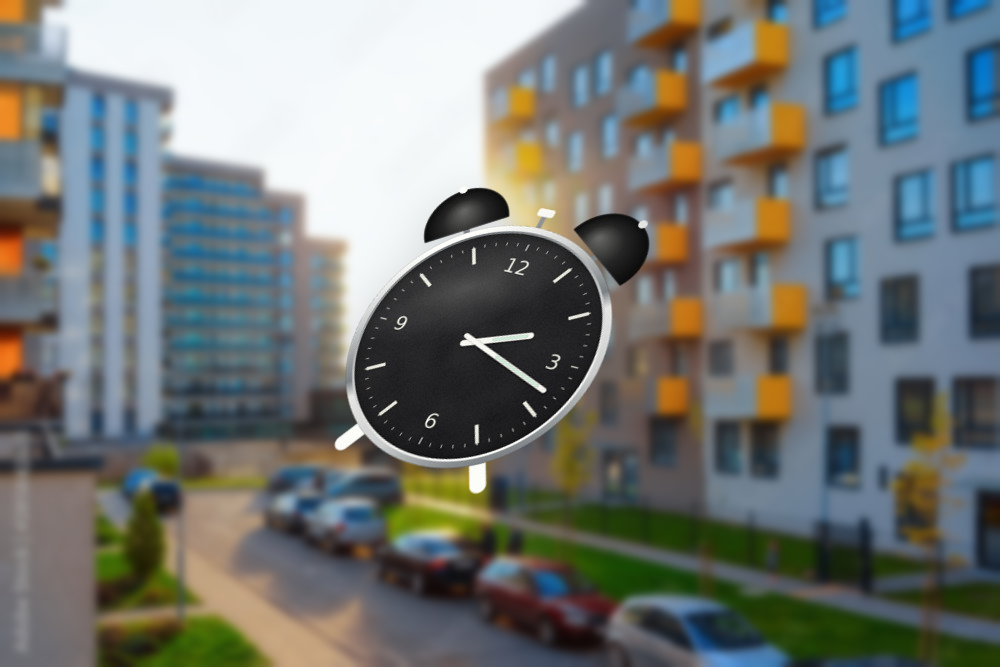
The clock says 2:18
